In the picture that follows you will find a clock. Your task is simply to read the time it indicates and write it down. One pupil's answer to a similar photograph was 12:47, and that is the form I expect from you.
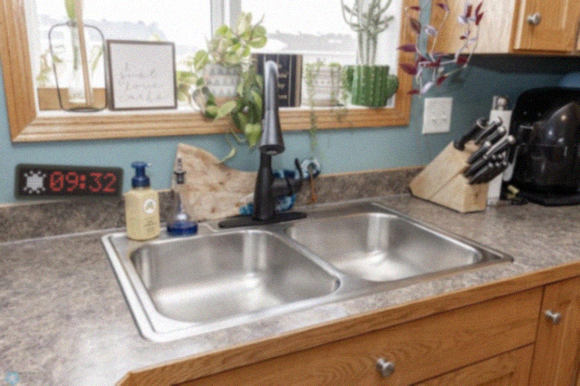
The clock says 9:32
